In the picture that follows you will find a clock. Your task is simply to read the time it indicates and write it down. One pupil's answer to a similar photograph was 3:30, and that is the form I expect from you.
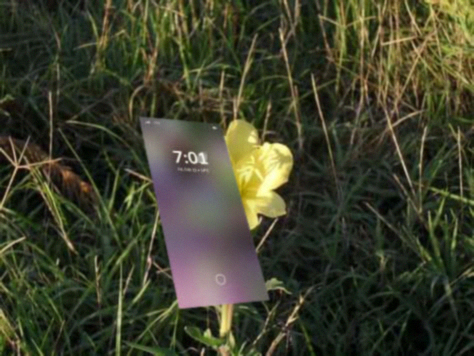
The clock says 7:01
